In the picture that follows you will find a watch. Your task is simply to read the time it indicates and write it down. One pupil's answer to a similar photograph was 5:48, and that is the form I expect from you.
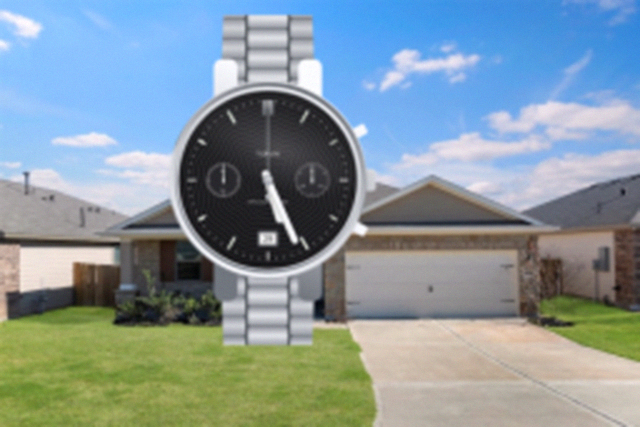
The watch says 5:26
